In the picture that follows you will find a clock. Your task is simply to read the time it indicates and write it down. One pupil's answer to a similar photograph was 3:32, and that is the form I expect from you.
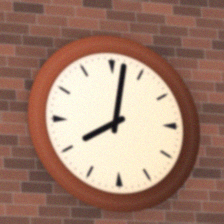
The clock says 8:02
